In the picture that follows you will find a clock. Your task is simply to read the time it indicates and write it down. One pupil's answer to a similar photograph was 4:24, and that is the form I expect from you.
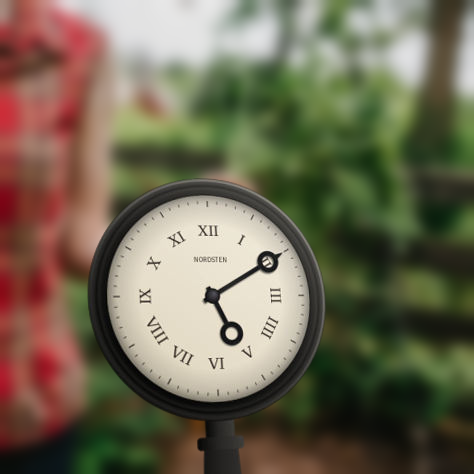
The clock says 5:10
